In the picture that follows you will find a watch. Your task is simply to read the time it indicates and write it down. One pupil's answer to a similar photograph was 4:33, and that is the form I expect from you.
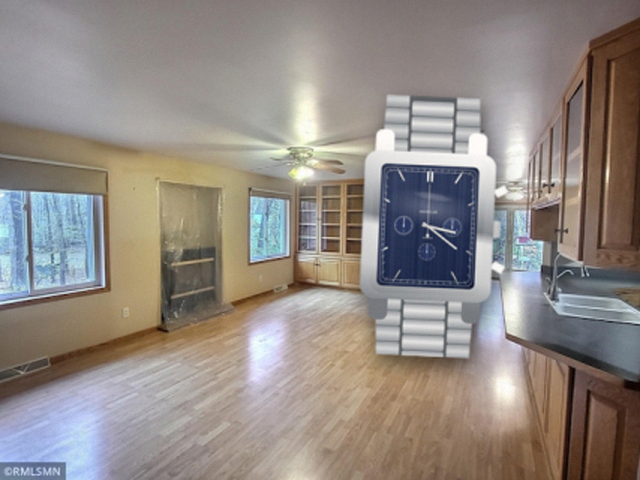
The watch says 3:21
